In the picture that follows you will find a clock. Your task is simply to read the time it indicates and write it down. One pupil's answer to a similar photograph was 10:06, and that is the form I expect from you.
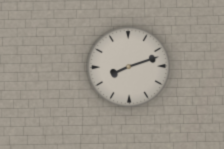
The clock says 8:12
